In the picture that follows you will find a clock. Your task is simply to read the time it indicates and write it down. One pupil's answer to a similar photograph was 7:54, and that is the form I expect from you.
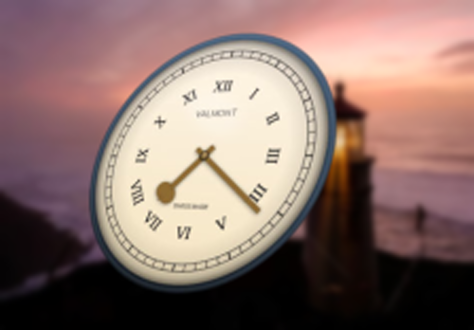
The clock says 7:21
